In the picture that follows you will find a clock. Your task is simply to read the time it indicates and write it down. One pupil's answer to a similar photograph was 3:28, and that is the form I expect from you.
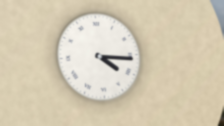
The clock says 4:16
